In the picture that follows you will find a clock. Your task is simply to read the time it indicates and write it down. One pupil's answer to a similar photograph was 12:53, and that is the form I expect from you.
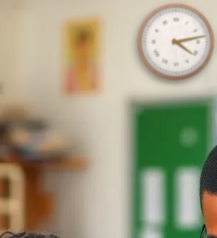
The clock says 4:13
